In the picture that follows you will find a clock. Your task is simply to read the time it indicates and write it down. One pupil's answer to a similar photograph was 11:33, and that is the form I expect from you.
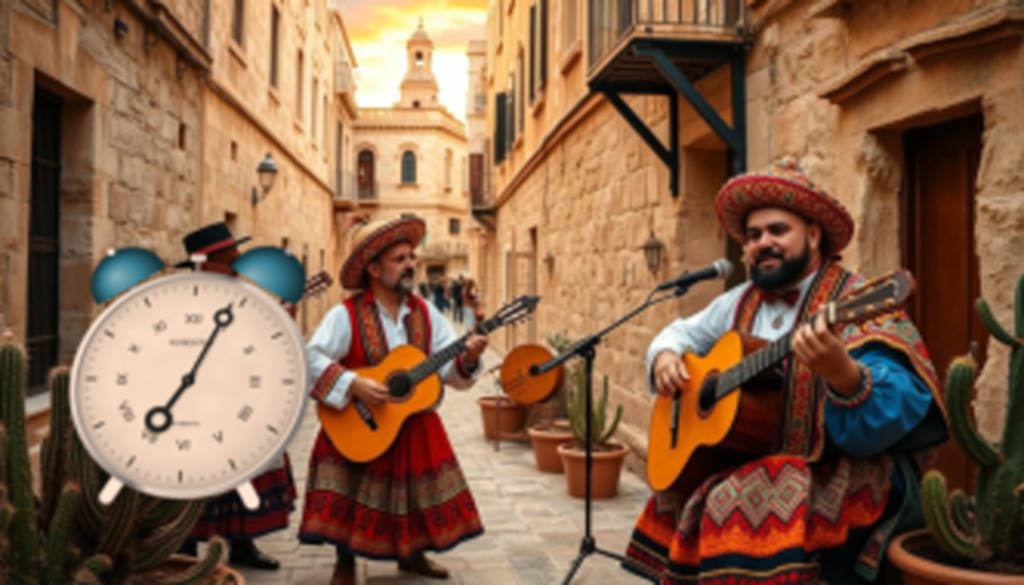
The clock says 7:04
